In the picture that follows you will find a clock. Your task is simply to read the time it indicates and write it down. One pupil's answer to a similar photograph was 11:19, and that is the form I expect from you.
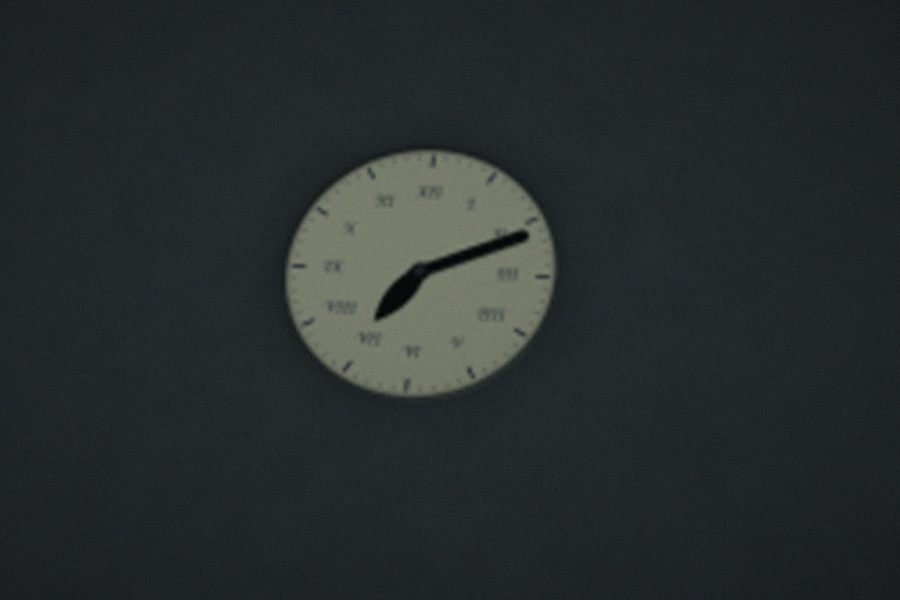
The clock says 7:11
